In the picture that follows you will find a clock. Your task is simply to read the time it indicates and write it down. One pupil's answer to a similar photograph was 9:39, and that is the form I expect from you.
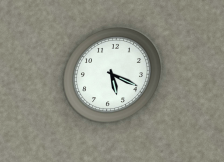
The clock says 5:19
